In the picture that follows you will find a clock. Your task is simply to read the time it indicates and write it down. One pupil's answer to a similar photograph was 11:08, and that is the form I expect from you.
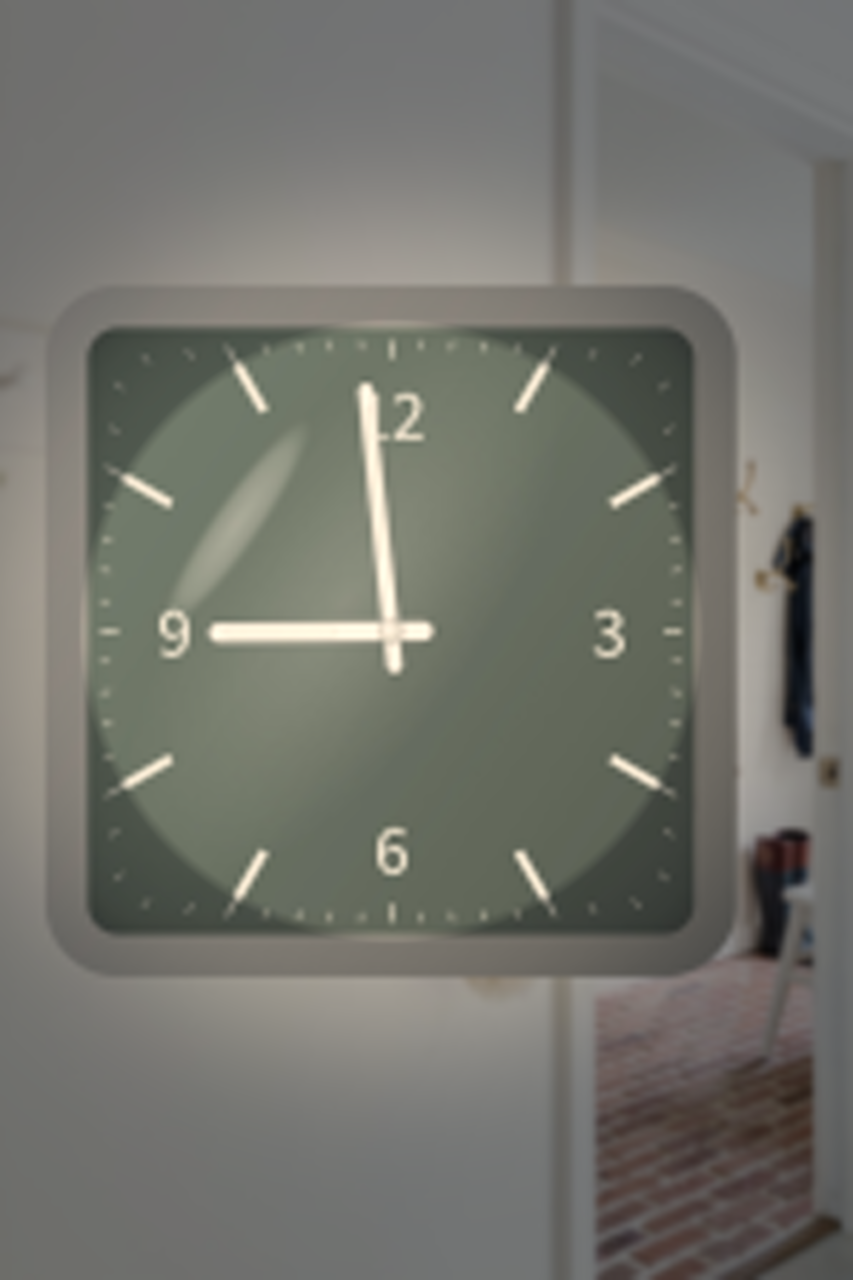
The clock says 8:59
